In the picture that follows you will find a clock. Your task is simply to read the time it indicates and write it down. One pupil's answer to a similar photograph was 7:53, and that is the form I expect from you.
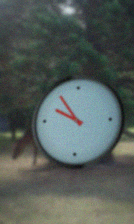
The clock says 9:54
